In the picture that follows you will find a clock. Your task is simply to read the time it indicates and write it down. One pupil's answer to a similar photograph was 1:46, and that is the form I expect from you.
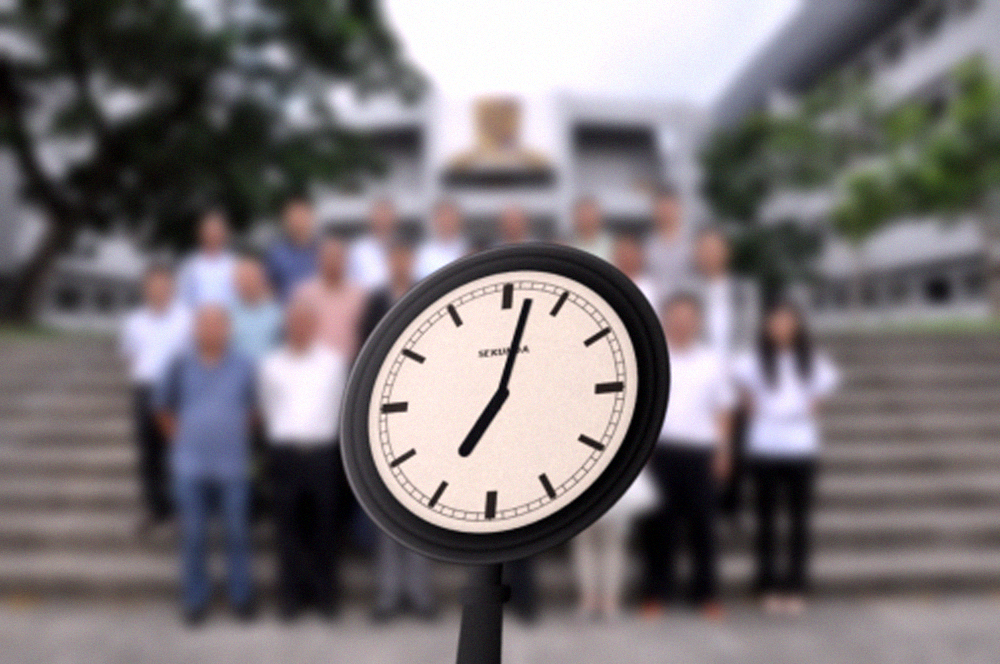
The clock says 7:02
